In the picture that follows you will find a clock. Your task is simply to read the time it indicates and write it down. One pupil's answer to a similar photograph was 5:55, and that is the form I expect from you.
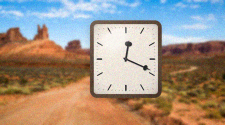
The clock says 12:19
